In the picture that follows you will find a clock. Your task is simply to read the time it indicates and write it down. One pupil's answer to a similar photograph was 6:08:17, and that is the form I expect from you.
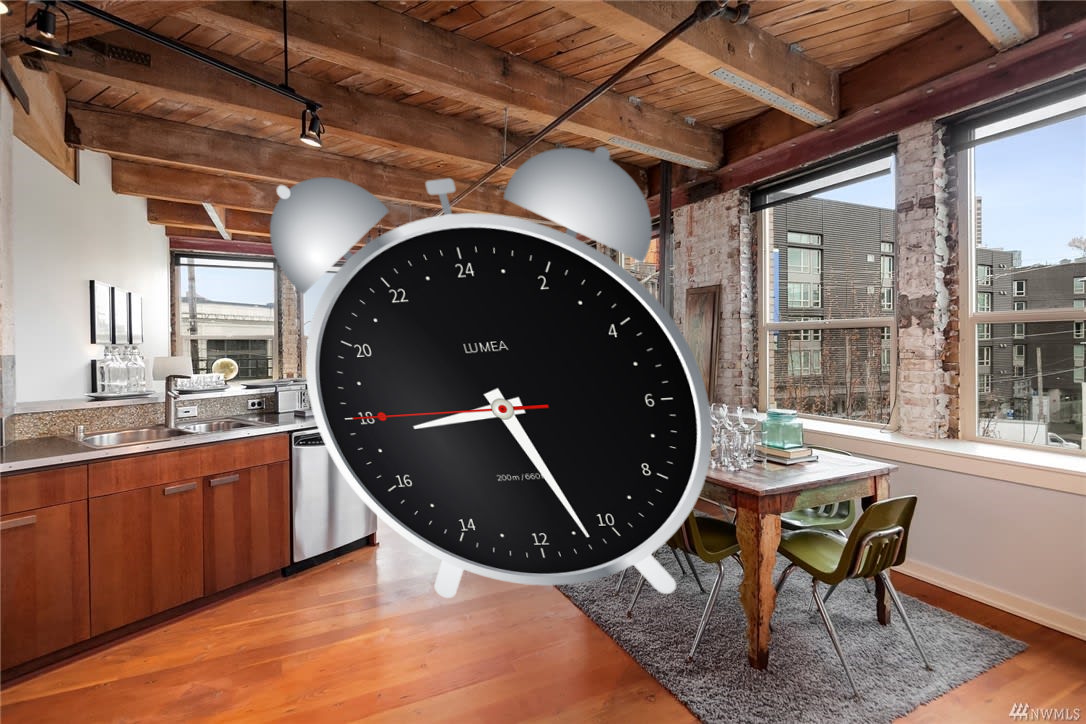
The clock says 17:26:45
